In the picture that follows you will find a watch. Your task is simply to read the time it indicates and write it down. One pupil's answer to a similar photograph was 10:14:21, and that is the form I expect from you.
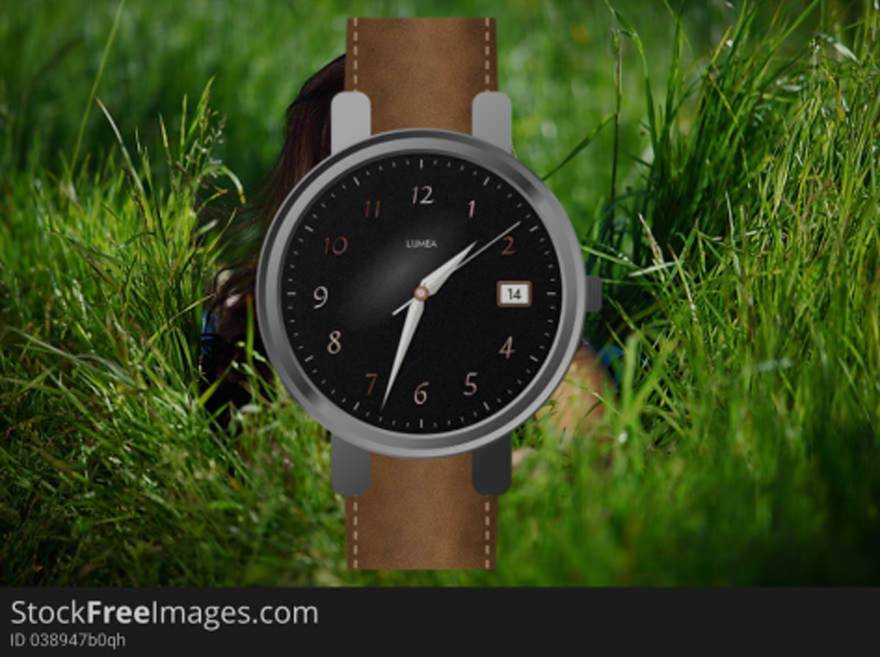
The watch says 1:33:09
